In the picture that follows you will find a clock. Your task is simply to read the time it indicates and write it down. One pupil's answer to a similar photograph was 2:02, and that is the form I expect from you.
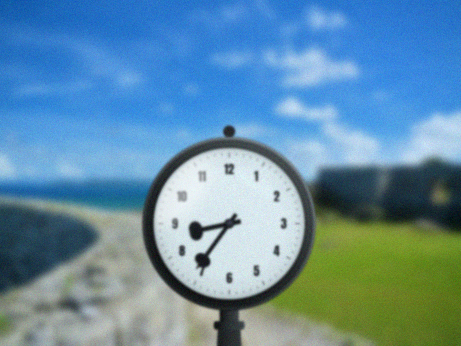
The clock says 8:36
